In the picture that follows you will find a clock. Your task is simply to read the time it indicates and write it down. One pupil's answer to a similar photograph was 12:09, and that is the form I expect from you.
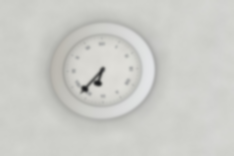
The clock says 6:37
